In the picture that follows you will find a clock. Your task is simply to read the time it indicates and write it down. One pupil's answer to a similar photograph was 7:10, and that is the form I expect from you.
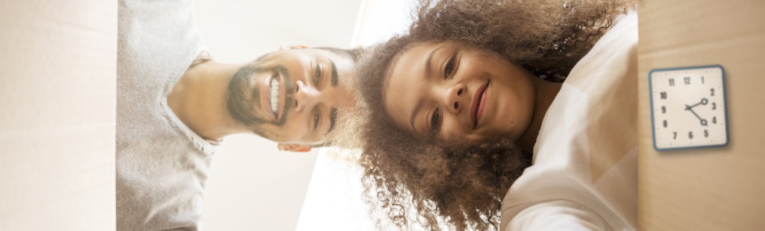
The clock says 2:23
